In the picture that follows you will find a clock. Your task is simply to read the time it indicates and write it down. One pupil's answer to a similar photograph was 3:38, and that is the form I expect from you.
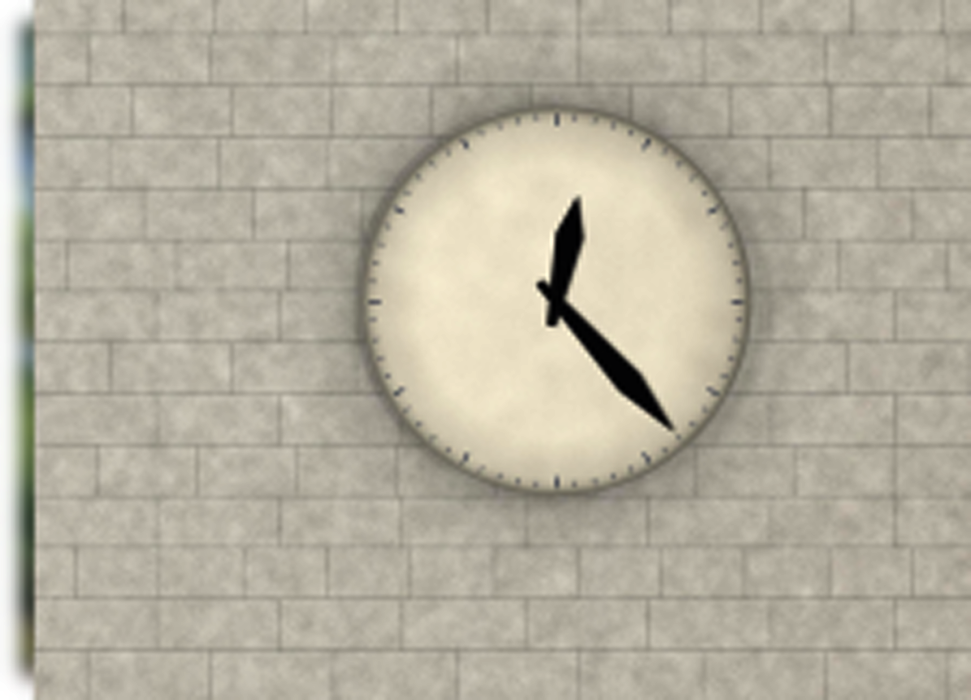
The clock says 12:23
